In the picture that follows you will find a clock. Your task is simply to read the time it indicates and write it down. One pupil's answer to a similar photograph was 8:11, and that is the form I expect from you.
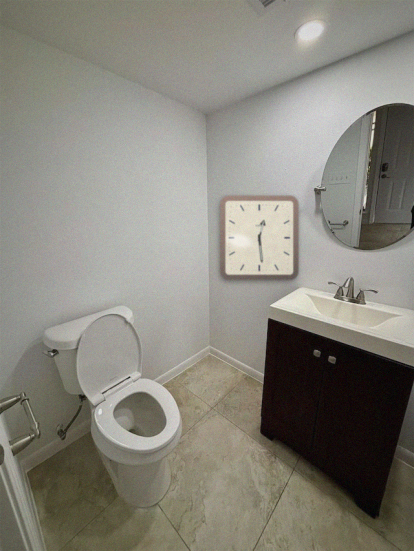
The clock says 12:29
